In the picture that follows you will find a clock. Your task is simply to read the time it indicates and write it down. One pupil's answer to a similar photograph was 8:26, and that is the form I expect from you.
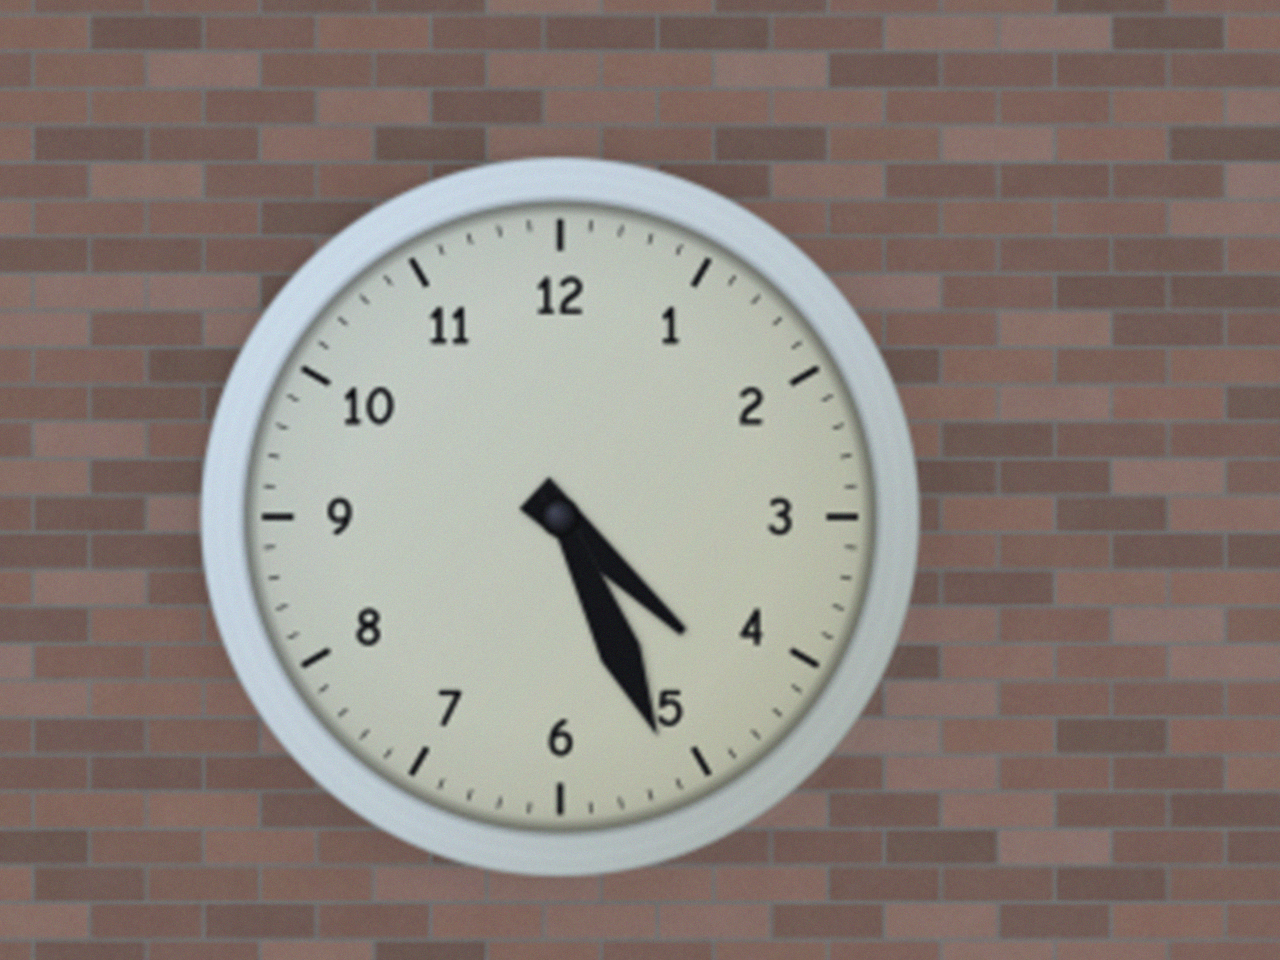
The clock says 4:26
